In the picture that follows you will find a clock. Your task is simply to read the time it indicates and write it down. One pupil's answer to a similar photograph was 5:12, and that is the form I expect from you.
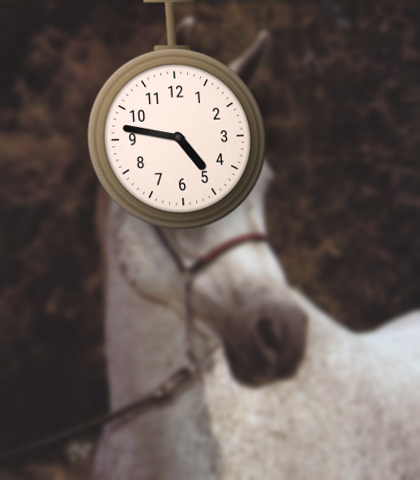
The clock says 4:47
